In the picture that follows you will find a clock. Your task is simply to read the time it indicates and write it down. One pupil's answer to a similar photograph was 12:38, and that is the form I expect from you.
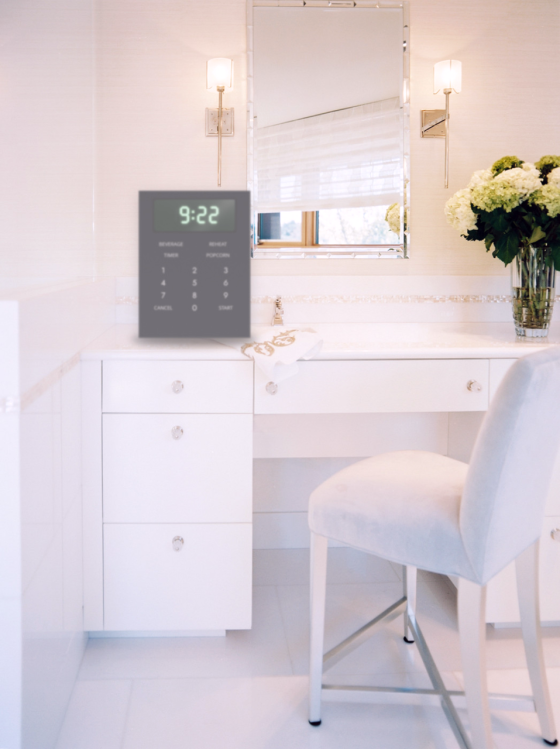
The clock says 9:22
